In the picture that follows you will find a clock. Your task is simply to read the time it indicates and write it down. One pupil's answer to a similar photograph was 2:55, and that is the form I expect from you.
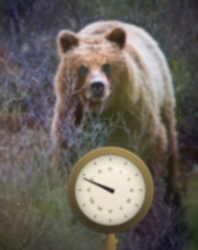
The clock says 9:49
